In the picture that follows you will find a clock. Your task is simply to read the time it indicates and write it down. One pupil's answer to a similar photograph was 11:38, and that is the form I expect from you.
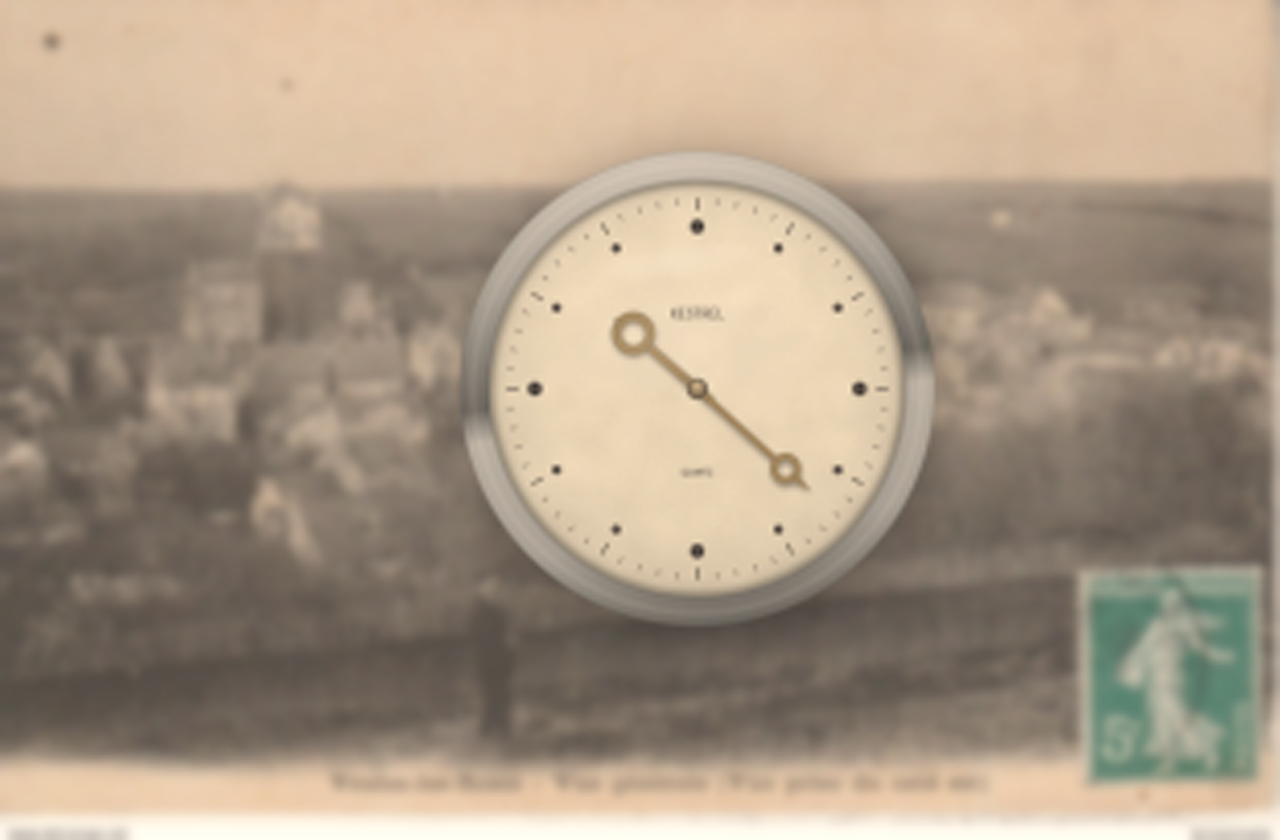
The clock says 10:22
